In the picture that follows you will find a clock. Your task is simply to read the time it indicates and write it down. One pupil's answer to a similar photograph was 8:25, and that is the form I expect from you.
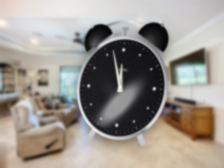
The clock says 11:57
